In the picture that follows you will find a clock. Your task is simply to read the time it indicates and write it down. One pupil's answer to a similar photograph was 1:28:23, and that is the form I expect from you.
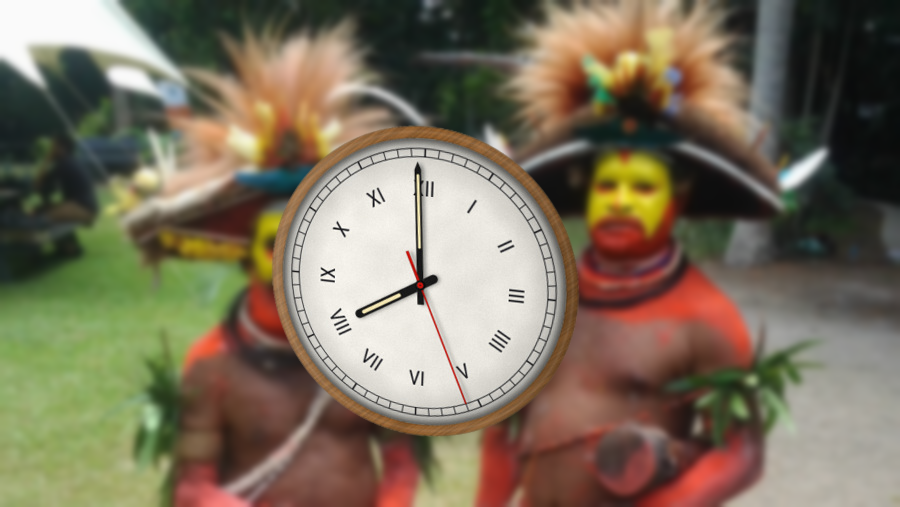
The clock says 7:59:26
